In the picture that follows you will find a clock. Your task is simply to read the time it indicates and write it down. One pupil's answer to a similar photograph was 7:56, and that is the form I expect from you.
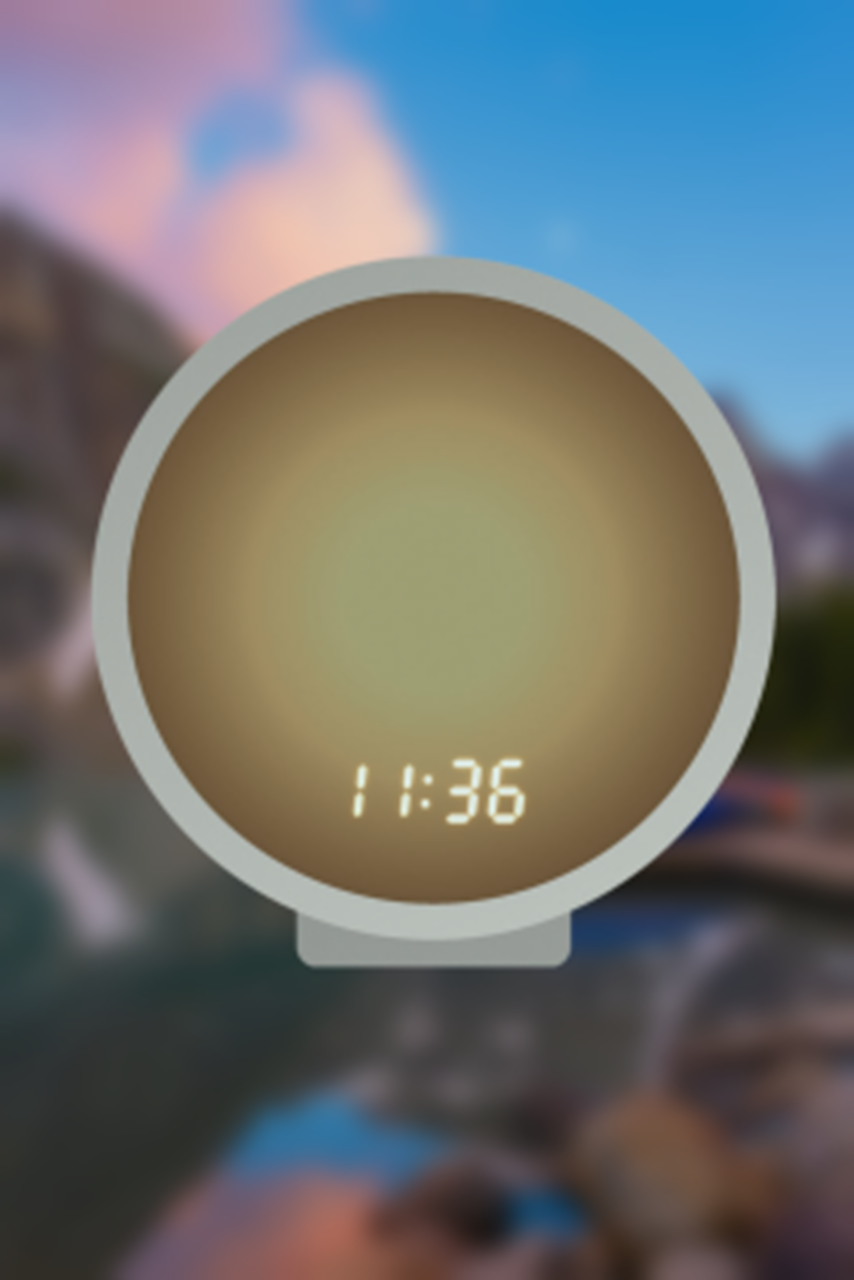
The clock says 11:36
